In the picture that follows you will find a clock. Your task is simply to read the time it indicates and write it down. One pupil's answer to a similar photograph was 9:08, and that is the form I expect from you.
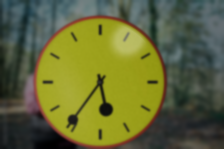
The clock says 5:36
